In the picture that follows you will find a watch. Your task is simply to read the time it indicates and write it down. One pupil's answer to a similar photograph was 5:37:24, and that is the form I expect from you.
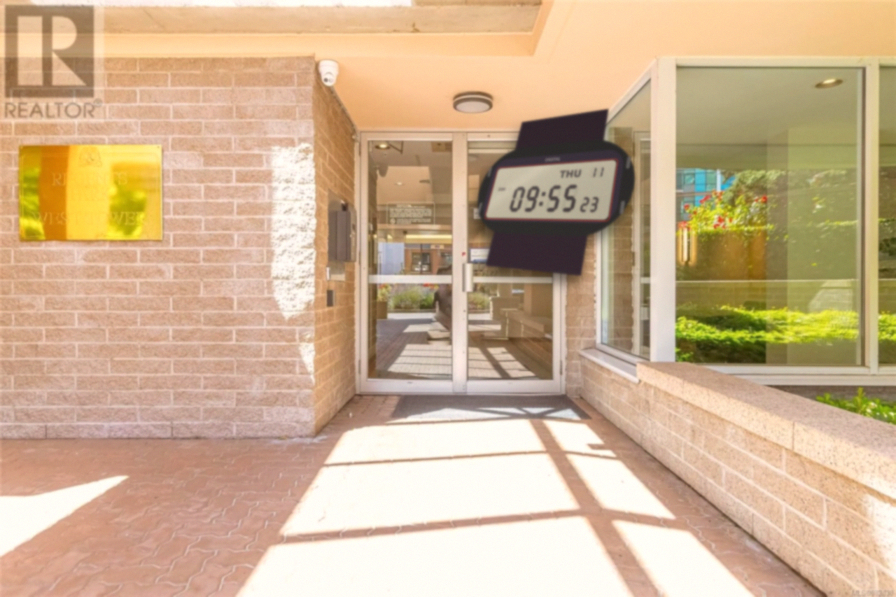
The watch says 9:55:23
